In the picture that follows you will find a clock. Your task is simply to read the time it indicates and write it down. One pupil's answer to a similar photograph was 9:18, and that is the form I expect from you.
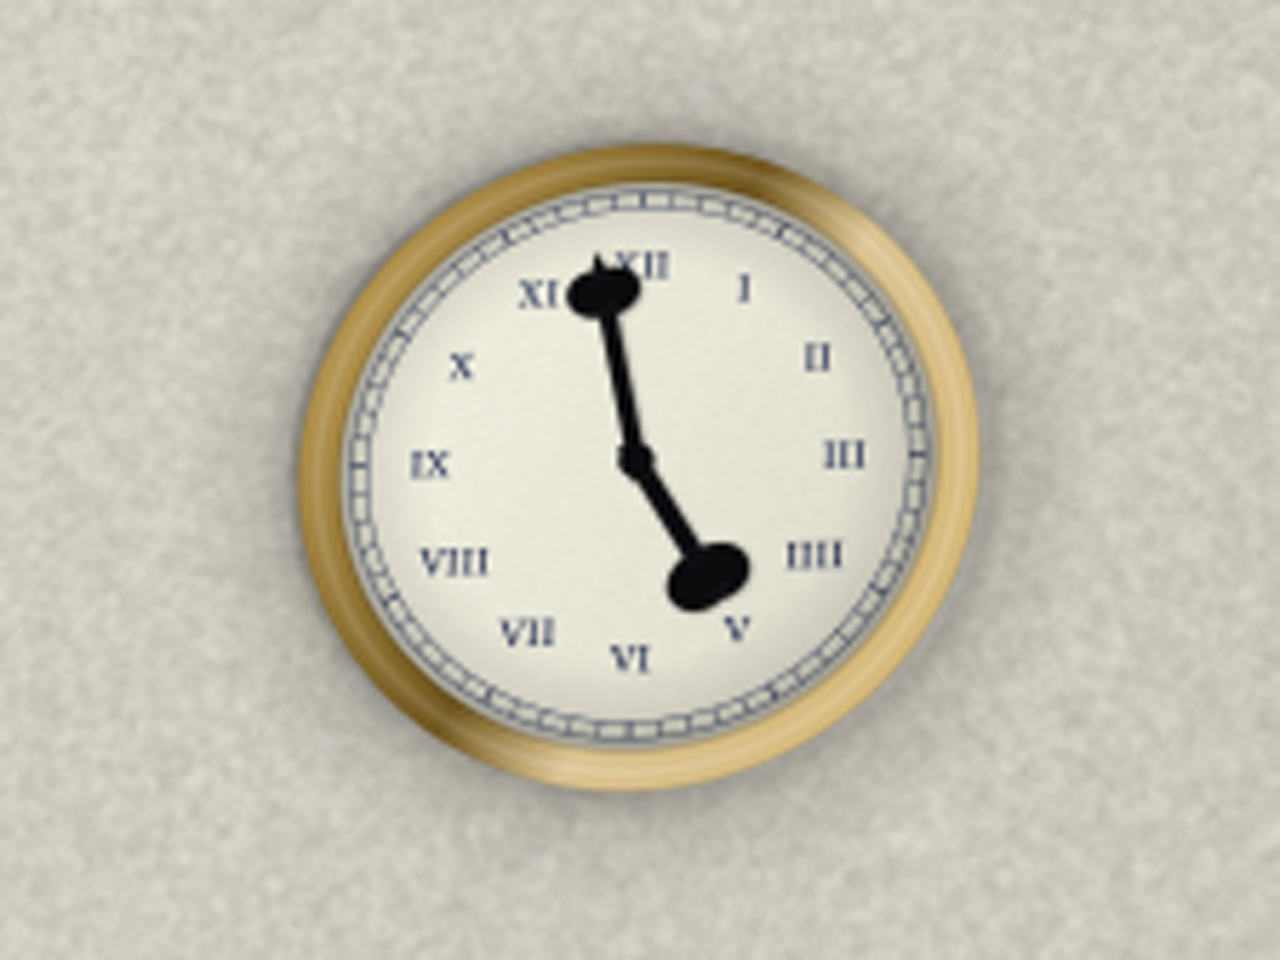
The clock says 4:58
